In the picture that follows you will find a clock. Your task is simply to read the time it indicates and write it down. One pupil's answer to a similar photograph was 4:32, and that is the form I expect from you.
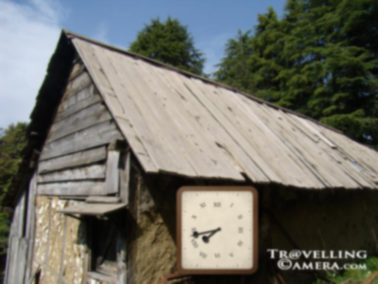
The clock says 7:43
